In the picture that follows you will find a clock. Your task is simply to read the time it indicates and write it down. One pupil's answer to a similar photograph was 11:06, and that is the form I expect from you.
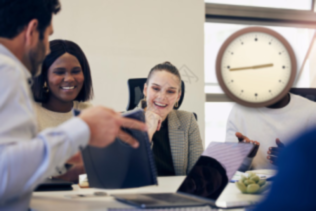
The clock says 2:44
